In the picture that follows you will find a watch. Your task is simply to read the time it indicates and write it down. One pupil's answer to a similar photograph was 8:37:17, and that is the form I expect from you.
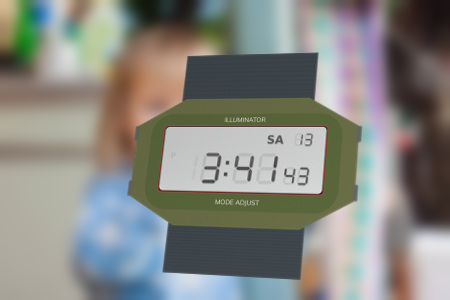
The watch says 3:41:43
